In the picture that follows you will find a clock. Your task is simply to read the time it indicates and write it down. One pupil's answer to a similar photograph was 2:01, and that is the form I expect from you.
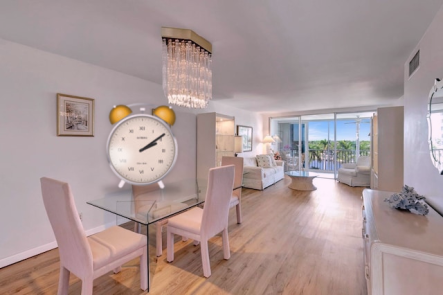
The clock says 2:09
